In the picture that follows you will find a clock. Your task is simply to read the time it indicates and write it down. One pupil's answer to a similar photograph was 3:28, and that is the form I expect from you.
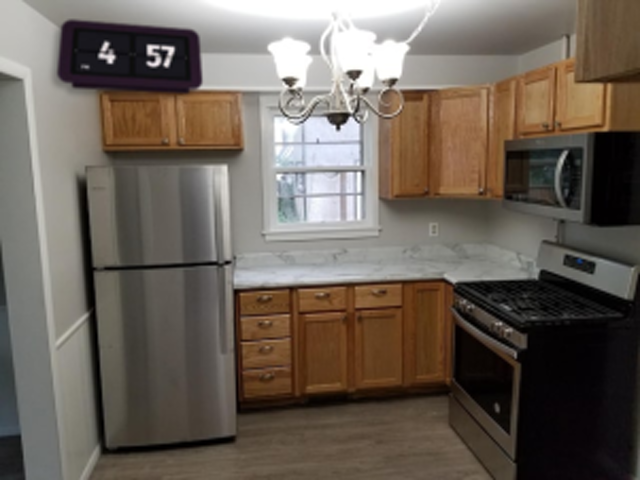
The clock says 4:57
